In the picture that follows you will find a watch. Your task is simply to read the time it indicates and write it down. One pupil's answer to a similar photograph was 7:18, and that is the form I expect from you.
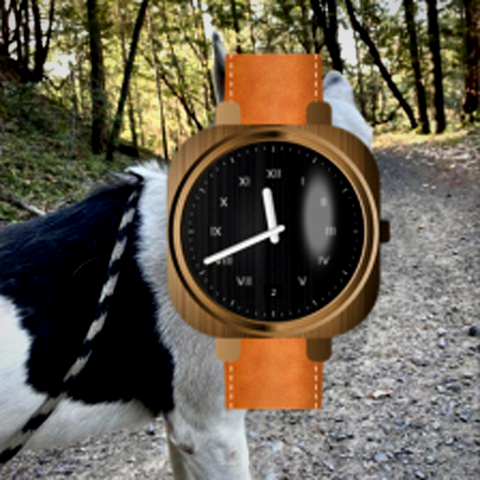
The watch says 11:41
